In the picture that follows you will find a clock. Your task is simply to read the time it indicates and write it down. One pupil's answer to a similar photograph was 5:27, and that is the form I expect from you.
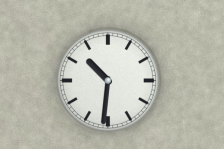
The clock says 10:31
